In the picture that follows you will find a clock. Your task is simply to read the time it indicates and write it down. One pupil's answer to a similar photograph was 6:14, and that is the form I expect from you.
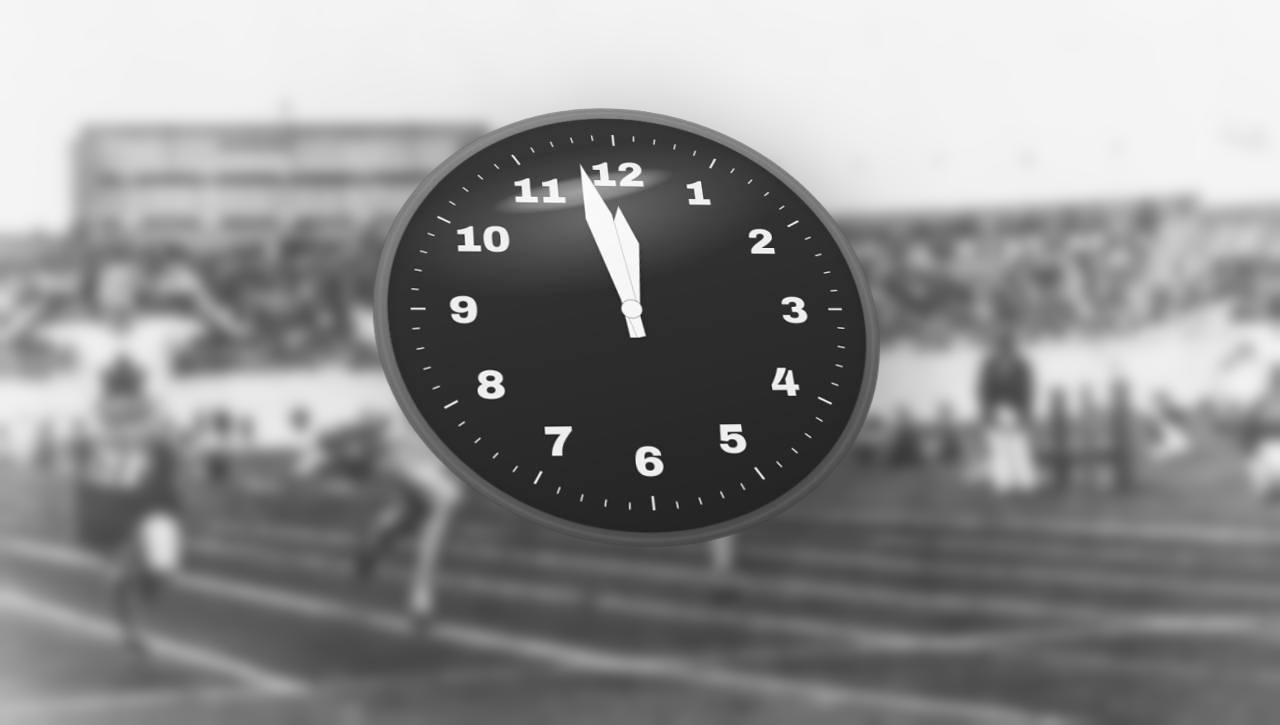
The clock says 11:58
